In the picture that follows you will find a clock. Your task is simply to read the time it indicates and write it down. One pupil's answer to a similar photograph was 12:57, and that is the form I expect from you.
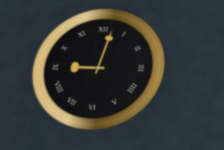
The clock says 9:02
